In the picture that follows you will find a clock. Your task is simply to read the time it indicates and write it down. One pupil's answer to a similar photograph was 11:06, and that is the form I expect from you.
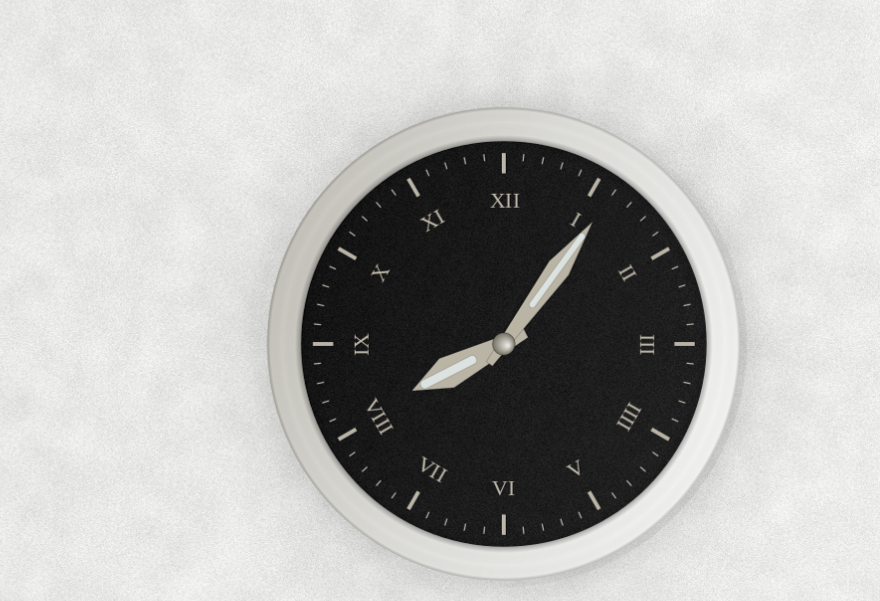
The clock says 8:06
